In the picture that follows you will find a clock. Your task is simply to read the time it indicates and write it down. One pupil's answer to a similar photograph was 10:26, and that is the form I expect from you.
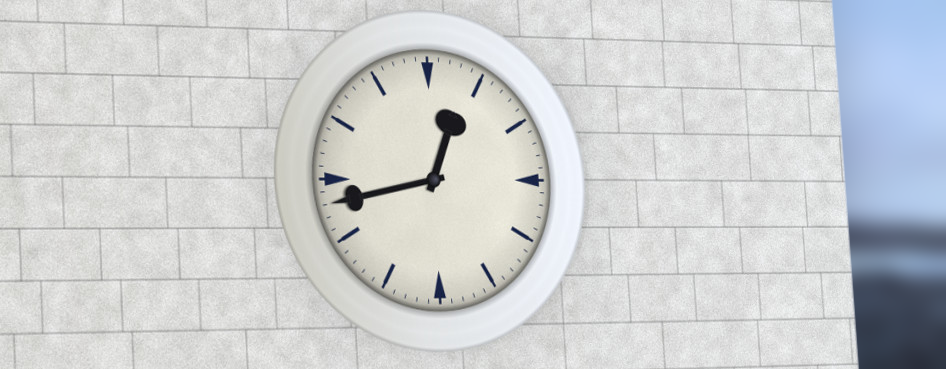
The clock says 12:43
